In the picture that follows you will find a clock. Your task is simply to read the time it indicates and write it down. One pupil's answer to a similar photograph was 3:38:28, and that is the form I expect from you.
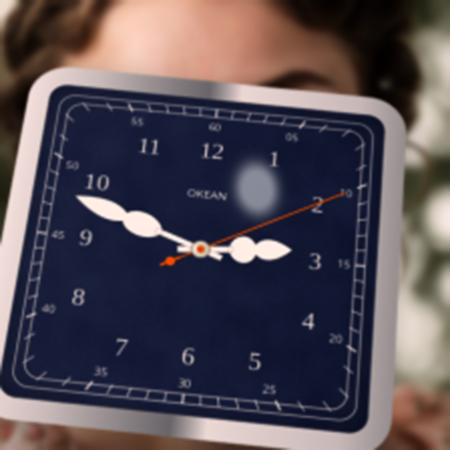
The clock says 2:48:10
